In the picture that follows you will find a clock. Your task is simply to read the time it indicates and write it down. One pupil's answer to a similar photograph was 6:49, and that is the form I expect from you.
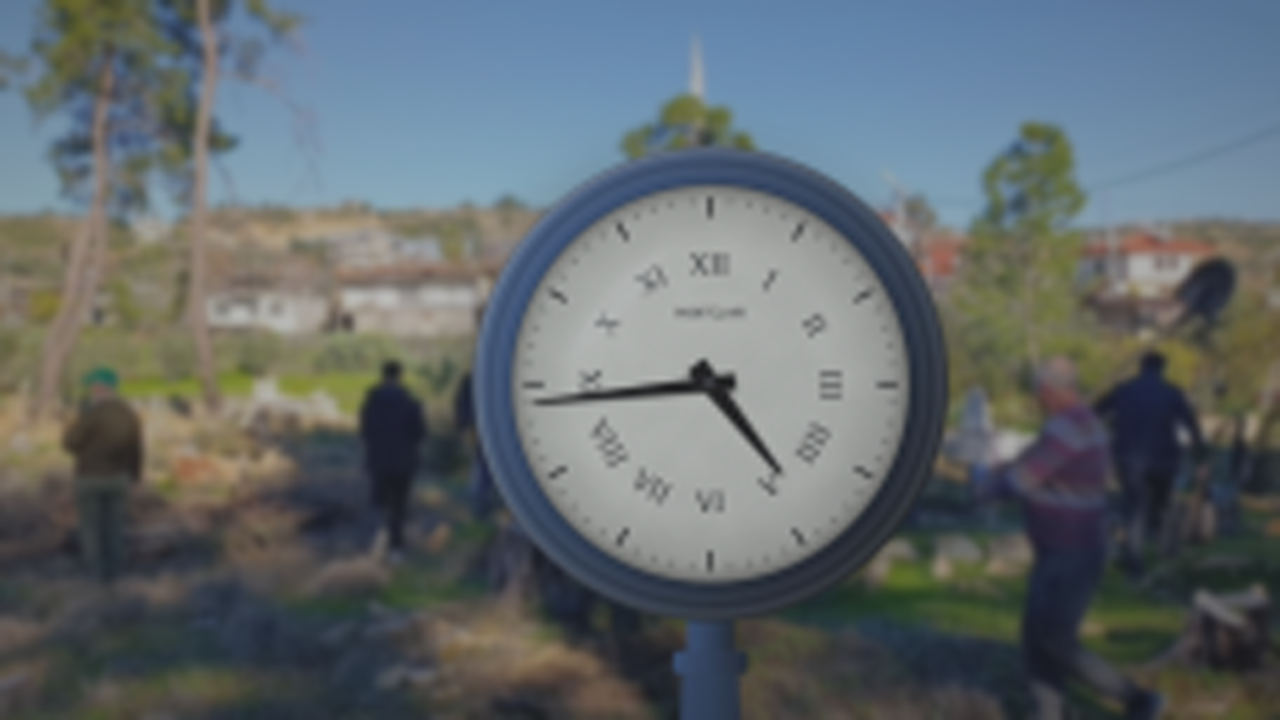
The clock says 4:44
